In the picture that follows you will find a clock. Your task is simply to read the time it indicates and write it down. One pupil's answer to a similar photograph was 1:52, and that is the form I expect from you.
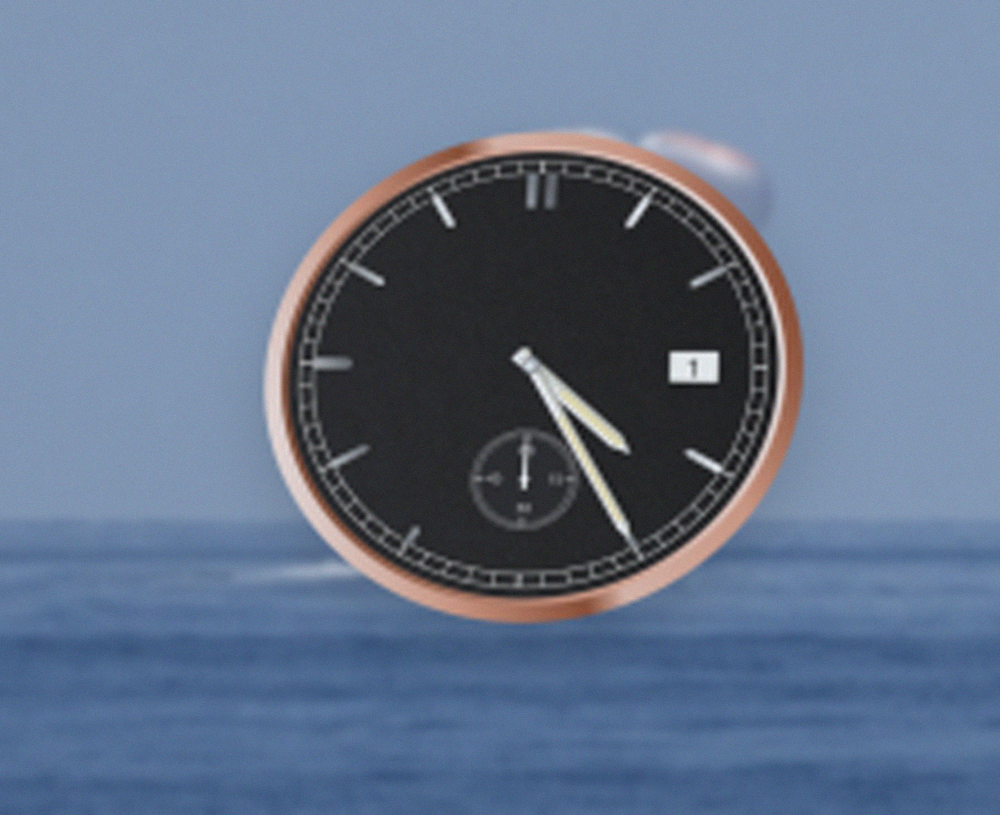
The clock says 4:25
